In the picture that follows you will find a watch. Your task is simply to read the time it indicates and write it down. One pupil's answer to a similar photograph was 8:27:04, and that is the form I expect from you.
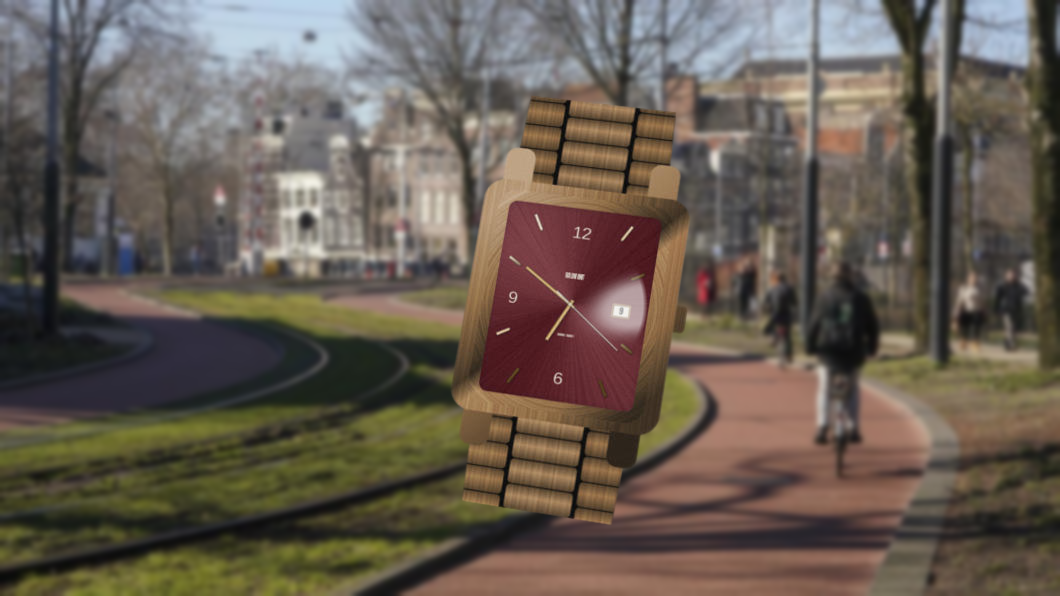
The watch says 6:50:21
